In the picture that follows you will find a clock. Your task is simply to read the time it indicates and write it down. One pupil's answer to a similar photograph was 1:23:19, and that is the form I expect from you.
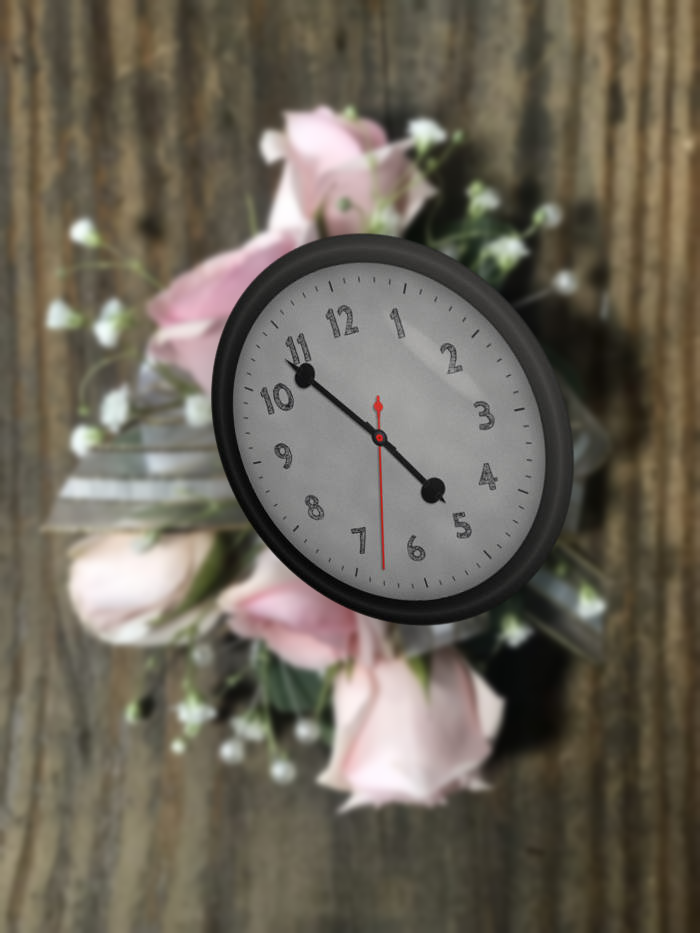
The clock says 4:53:33
